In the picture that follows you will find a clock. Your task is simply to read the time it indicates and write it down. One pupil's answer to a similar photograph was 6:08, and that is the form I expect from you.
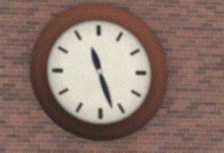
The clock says 11:27
